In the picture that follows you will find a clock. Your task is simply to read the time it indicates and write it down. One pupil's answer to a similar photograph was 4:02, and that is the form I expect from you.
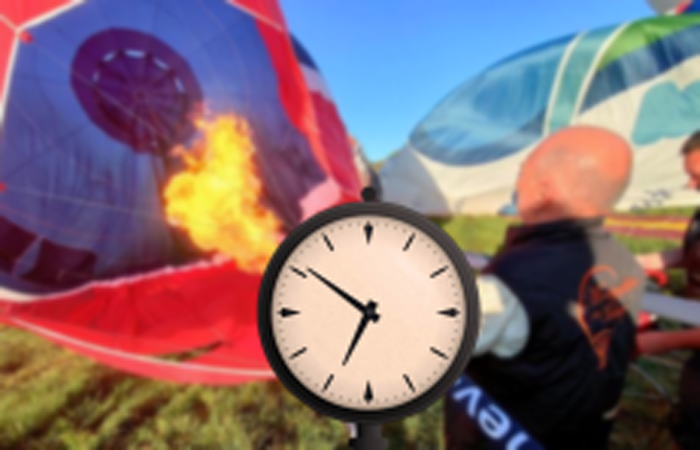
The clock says 6:51
